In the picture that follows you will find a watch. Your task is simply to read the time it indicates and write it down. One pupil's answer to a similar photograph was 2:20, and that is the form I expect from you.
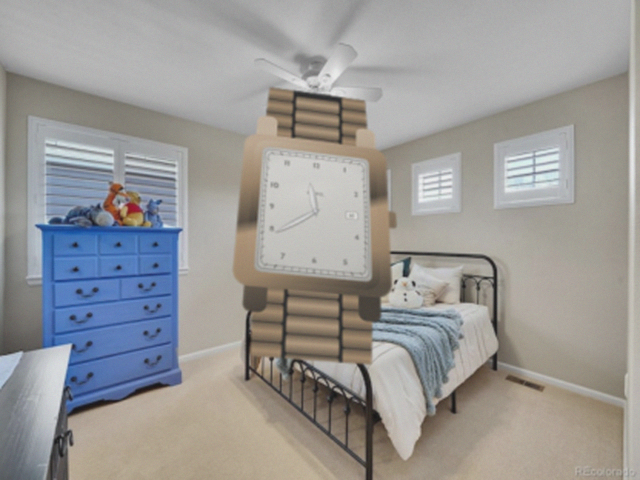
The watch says 11:39
